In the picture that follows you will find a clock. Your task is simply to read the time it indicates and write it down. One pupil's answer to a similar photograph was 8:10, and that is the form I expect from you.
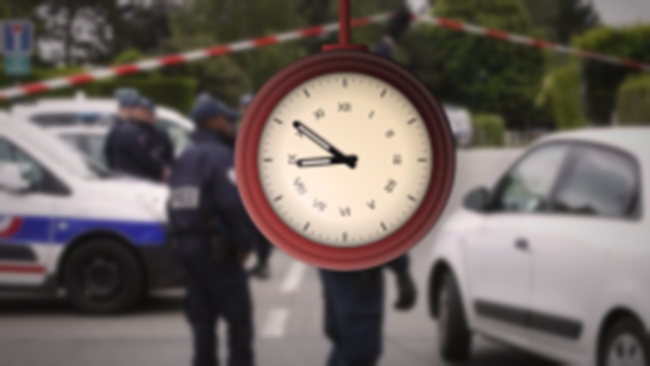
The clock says 8:51
